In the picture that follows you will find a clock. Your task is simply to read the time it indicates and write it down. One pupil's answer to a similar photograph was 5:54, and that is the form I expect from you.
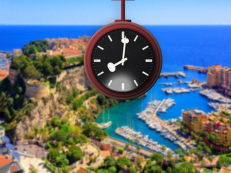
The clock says 8:01
